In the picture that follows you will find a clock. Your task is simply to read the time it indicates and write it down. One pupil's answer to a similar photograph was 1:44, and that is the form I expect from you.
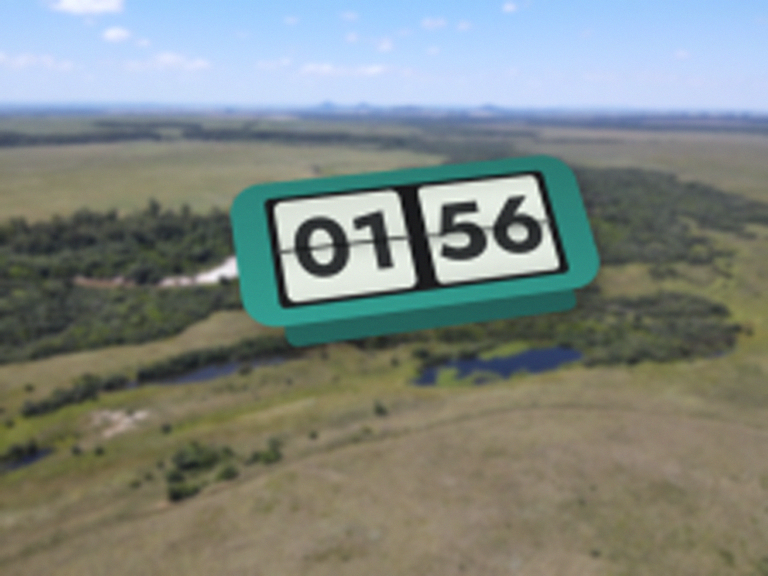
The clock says 1:56
